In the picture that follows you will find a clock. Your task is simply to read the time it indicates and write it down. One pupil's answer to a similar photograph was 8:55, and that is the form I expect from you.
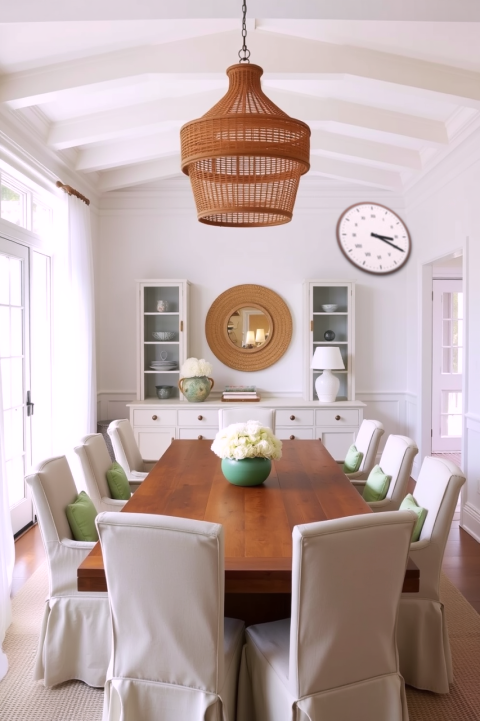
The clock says 3:20
